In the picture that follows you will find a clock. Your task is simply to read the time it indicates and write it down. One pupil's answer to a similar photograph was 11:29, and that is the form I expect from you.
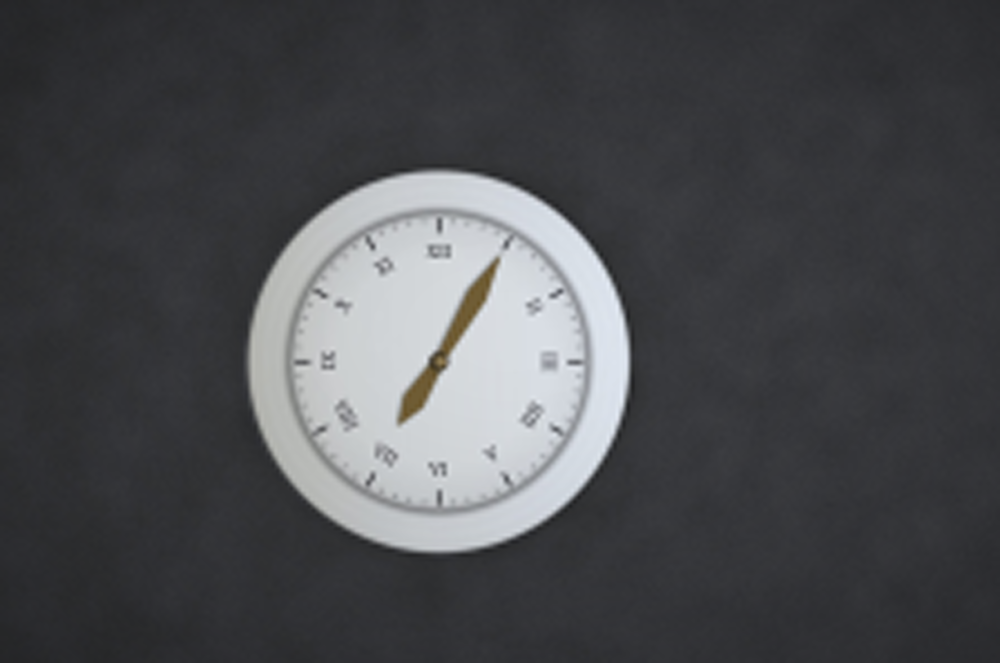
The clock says 7:05
